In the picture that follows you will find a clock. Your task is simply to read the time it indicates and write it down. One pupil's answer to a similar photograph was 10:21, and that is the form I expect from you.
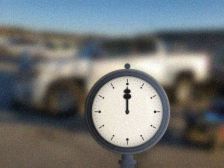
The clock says 12:00
